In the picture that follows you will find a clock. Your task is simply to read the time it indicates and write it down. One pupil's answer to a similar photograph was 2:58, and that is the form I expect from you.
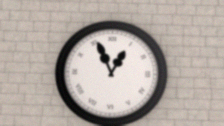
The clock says 12:56
